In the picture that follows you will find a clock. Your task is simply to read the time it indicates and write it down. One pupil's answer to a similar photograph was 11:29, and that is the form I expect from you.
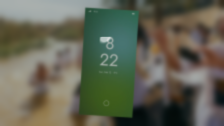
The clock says 8:22
